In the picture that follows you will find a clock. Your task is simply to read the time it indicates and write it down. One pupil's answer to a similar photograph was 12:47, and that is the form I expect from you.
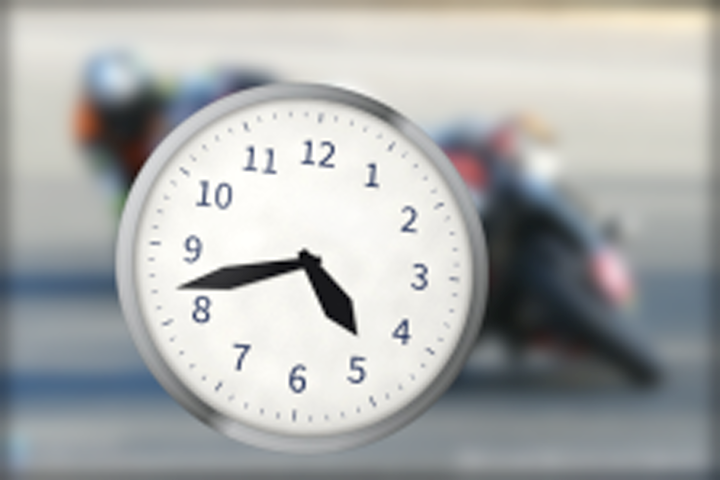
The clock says 4:42
